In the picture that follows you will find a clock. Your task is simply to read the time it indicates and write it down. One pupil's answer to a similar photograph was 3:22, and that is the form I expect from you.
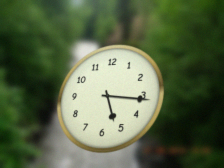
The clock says 5:16
